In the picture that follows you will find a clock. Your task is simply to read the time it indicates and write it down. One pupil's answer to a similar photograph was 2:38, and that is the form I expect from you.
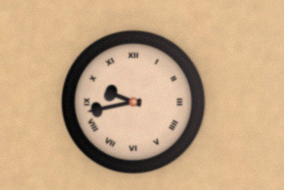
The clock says 9:43
